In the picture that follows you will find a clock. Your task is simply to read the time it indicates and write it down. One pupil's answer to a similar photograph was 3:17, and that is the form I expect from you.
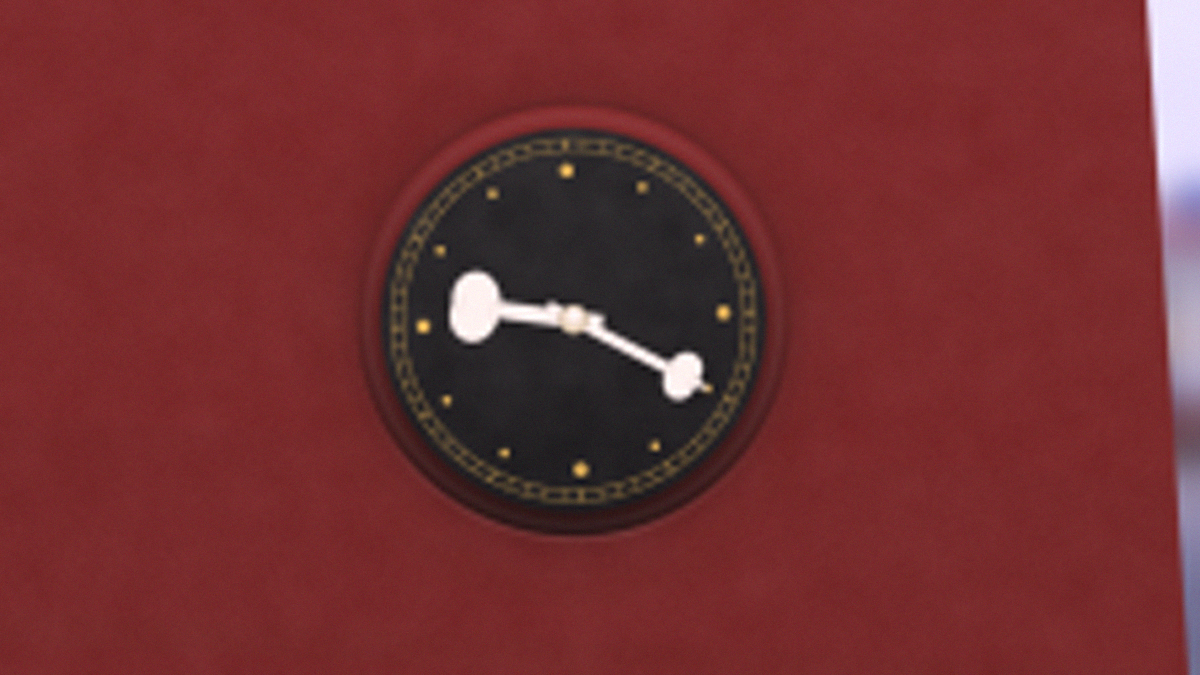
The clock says 9:20
